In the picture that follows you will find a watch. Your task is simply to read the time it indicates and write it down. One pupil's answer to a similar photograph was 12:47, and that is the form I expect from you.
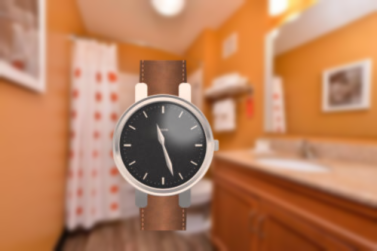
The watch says 11:27
